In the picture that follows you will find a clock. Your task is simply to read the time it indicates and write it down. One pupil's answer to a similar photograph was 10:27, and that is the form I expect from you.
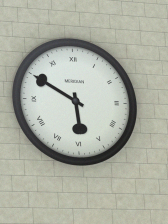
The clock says 5:50
